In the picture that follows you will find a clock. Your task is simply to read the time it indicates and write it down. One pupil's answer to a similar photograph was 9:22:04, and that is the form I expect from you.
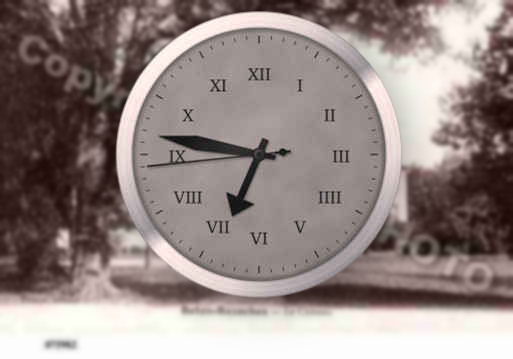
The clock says 6:46:44
